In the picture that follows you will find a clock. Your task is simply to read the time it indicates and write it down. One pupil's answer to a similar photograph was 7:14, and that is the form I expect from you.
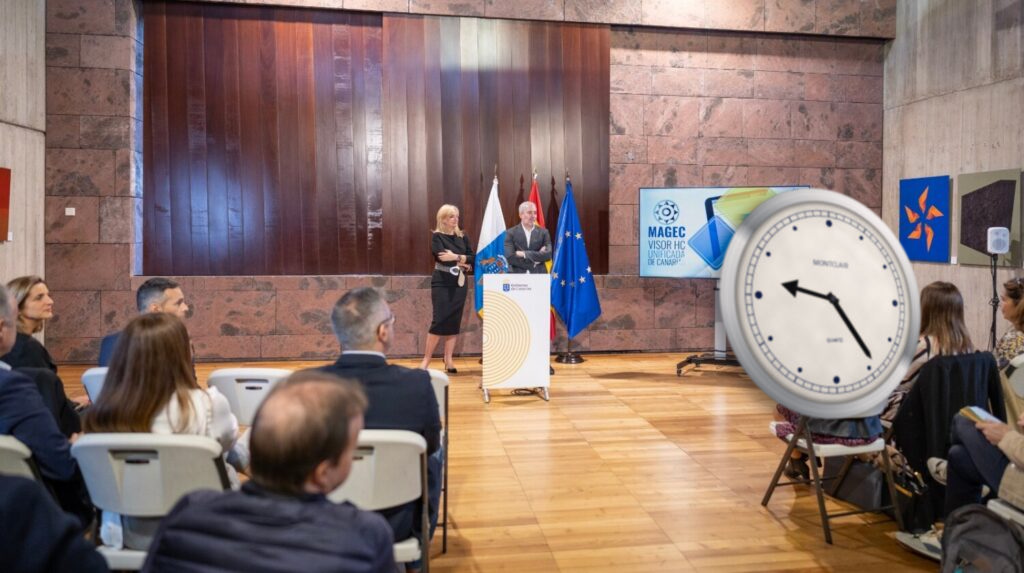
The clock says 9:24
